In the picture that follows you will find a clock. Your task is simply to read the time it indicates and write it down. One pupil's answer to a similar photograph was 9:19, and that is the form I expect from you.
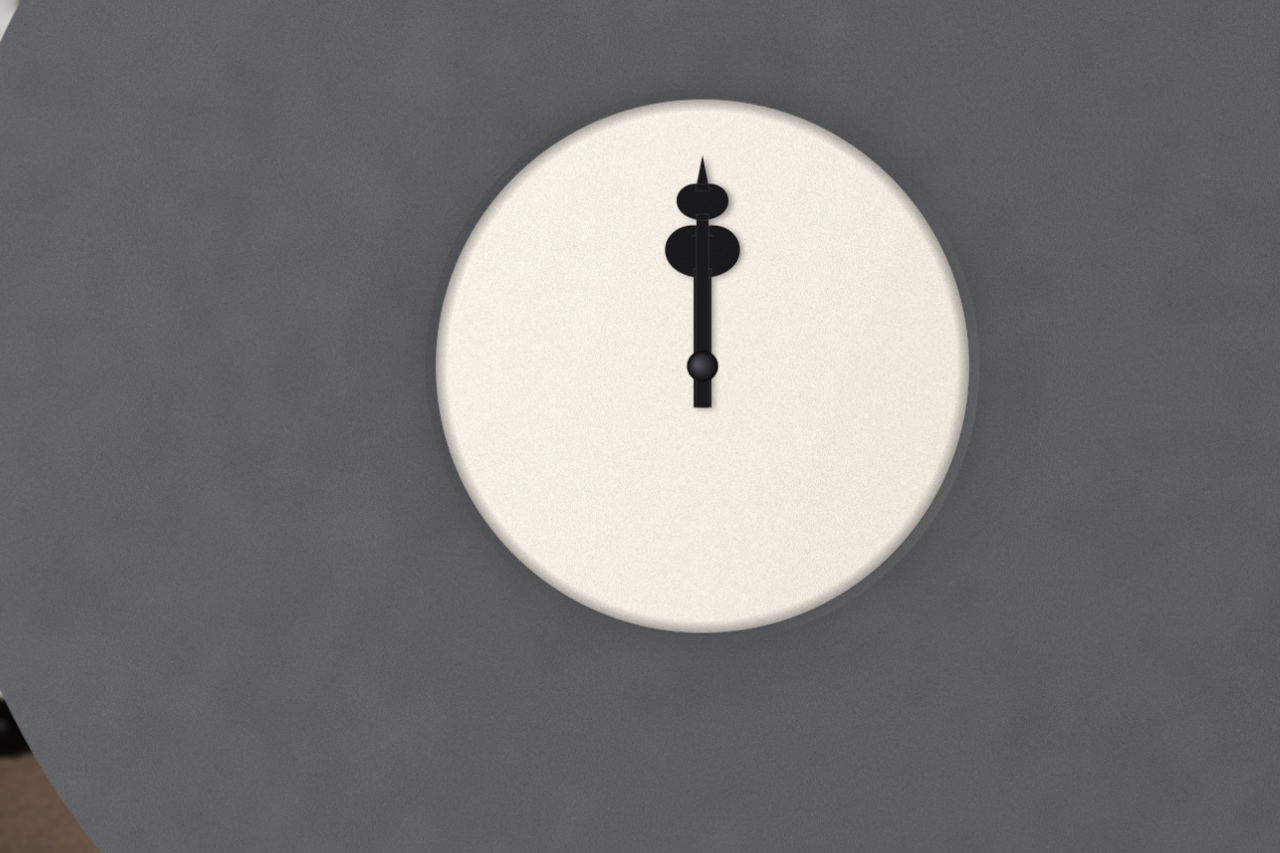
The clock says 12:00
